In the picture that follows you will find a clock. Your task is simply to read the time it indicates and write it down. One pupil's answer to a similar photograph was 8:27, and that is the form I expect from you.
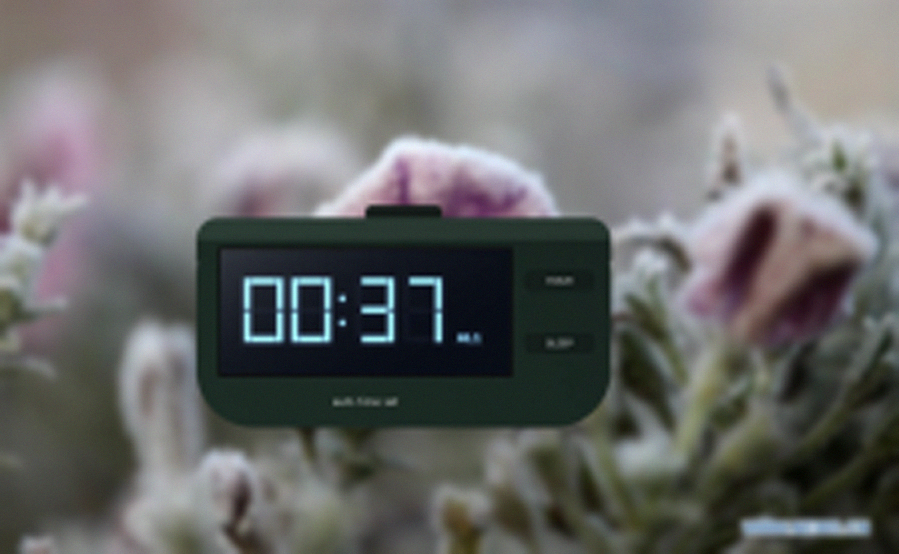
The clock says 0:37
